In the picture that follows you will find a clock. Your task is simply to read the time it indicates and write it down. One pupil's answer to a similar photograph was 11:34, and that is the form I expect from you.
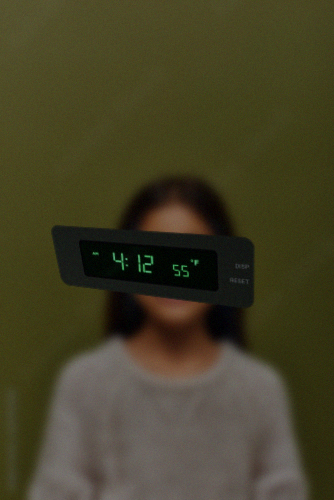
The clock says 4:12
